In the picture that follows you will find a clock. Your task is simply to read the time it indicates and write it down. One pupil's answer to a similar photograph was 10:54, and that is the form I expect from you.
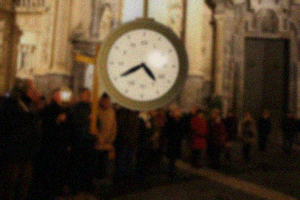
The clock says 4:40
